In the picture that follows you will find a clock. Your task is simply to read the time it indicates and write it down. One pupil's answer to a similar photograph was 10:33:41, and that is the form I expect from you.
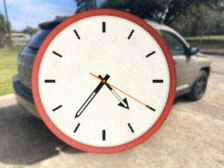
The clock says 4:36:20
